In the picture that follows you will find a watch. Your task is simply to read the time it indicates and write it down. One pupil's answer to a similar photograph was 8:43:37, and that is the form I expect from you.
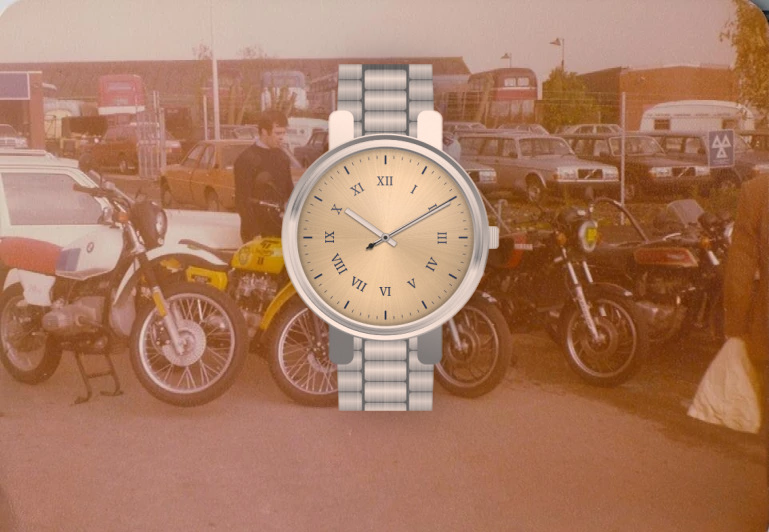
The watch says 10:10:10
